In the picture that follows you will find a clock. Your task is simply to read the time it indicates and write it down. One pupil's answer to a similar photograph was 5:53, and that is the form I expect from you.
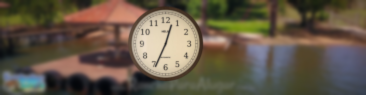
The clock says 12:34
